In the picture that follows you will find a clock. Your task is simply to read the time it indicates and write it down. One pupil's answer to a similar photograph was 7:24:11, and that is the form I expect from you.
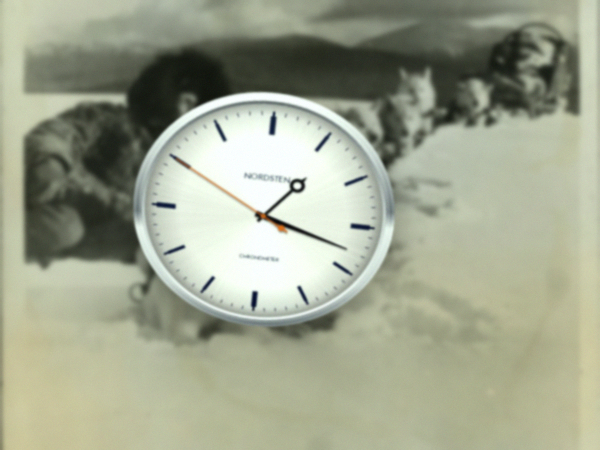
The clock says 1:17:50
